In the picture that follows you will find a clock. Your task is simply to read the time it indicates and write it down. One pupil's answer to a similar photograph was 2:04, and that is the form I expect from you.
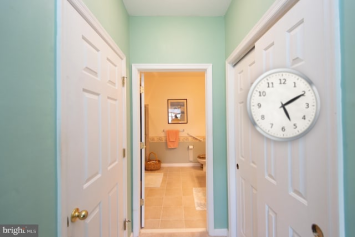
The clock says 5:10
